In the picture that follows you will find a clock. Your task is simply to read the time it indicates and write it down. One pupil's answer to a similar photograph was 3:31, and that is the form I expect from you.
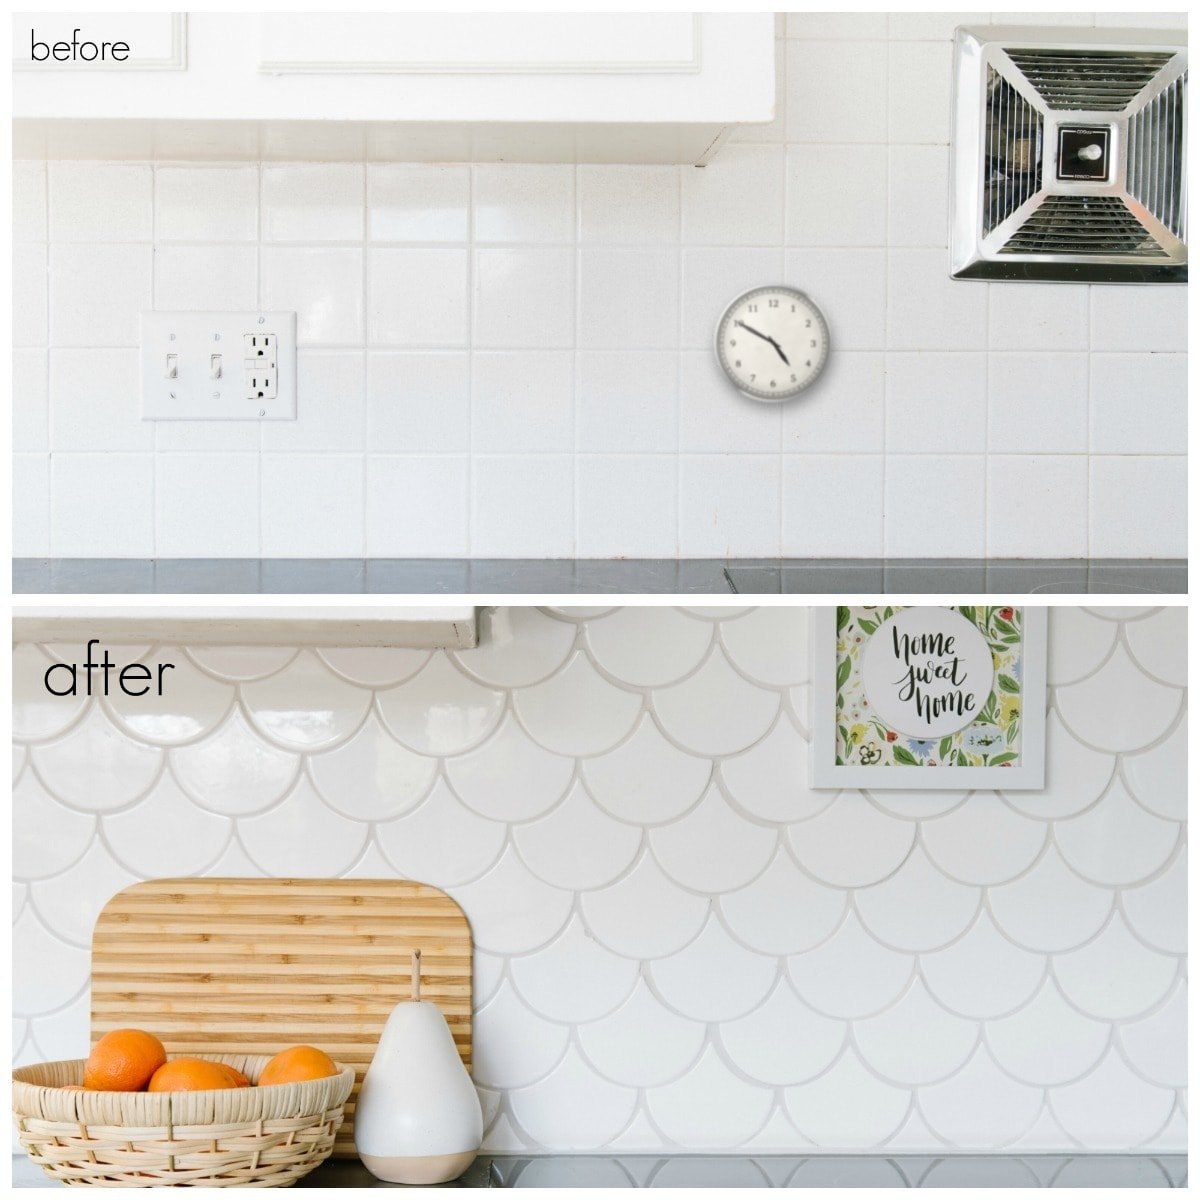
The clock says 4:50
